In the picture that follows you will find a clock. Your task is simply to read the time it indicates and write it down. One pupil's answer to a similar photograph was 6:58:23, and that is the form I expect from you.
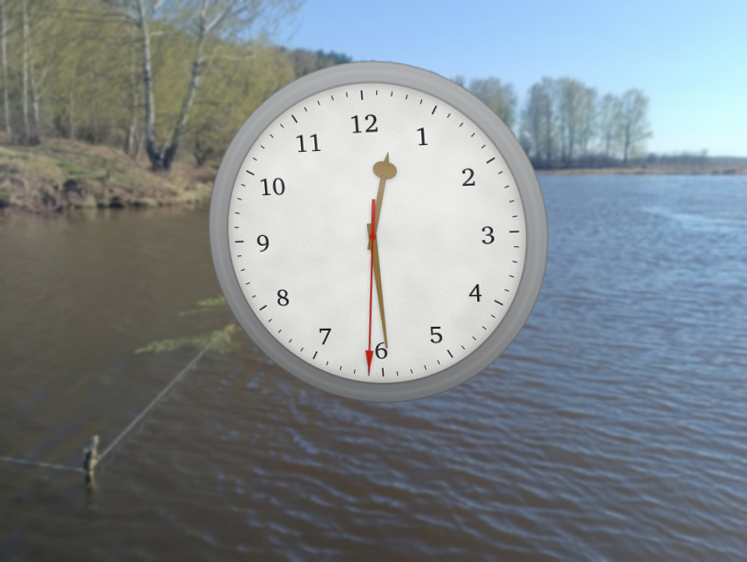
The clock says 12:29:31
